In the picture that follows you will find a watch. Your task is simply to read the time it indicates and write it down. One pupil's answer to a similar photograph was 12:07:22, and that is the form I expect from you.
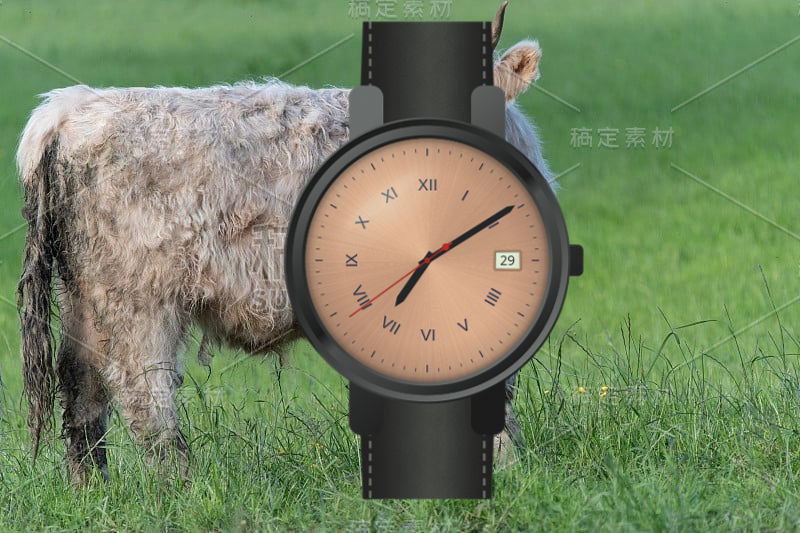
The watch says 7:09:39
